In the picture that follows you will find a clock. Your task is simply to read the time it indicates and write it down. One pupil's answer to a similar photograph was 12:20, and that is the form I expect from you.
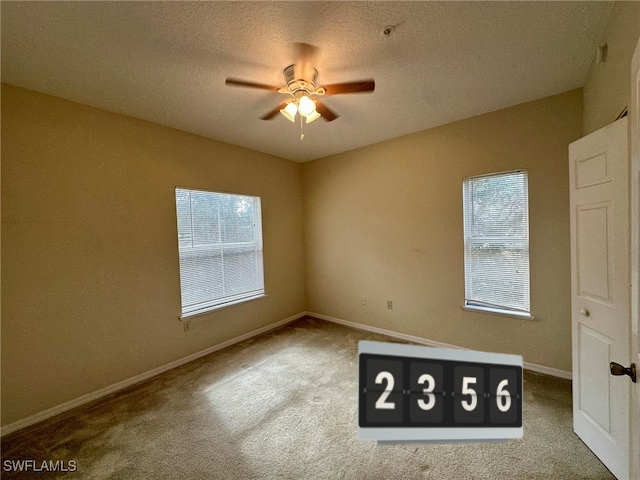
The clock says 23:56
